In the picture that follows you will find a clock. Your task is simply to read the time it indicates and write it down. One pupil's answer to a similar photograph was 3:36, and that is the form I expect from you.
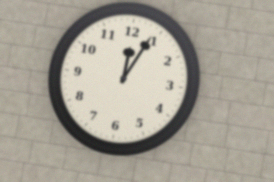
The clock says 12:04
